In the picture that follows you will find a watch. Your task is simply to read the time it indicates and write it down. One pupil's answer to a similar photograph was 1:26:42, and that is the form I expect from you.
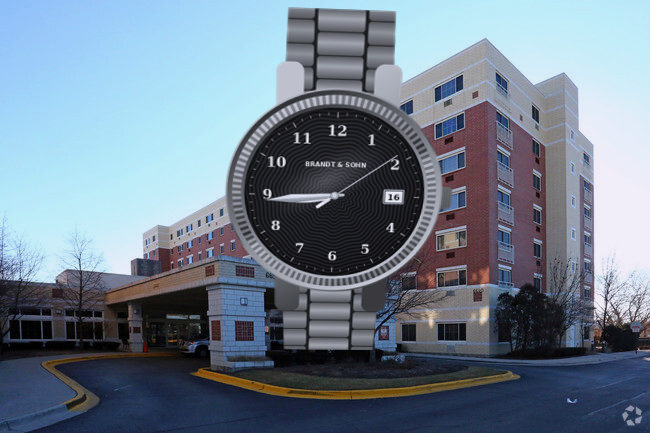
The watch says 8:44:09
